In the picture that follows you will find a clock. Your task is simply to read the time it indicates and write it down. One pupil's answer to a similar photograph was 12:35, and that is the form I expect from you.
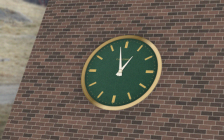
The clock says 12:58
